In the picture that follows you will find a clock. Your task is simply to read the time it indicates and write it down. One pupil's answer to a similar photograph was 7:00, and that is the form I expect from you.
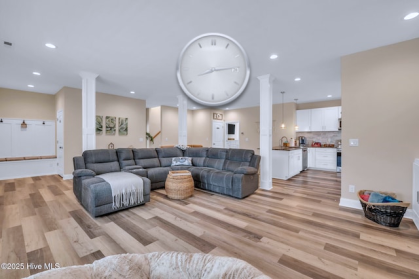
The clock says 8:14
